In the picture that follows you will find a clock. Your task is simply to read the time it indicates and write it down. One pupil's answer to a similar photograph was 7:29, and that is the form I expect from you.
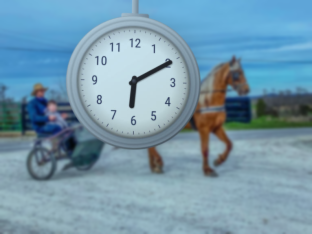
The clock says 6:10
